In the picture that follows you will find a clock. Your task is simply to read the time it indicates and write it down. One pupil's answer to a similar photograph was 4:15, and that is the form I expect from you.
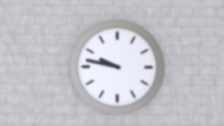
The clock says 9:47
